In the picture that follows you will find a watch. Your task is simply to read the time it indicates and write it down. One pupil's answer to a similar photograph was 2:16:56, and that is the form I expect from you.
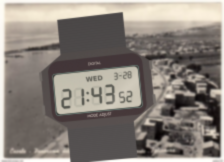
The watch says 21:43:52
